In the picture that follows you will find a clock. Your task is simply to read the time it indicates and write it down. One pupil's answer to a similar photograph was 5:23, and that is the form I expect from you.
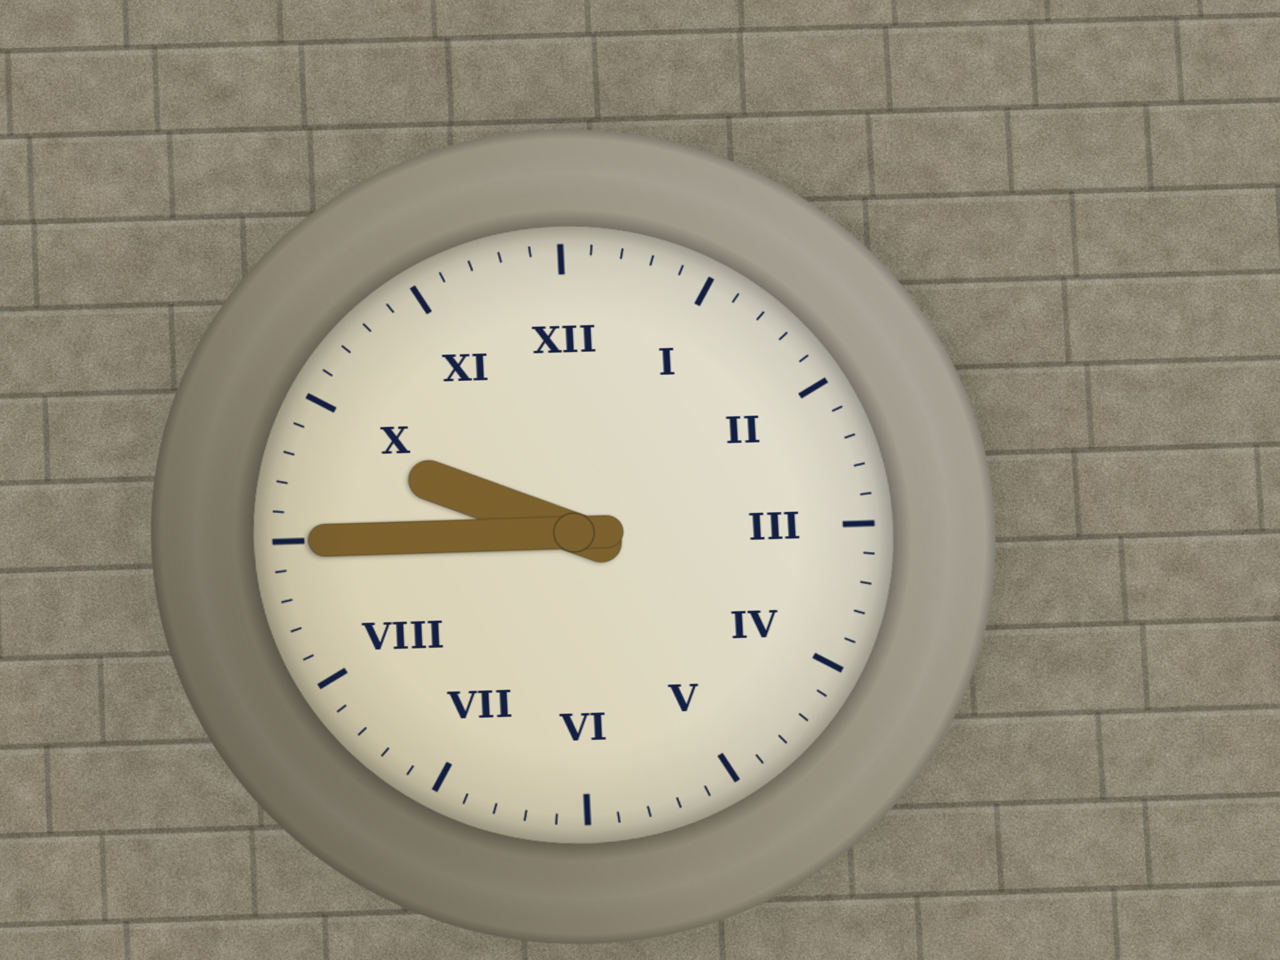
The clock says 9:45
